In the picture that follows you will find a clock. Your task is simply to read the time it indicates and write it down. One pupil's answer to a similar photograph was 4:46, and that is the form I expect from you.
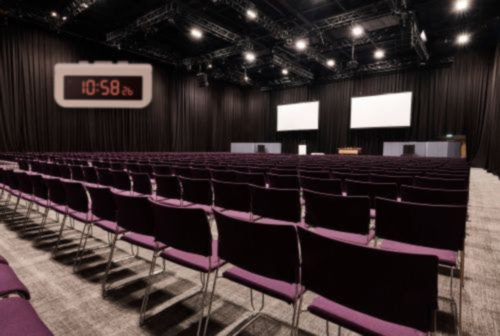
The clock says 10:58
